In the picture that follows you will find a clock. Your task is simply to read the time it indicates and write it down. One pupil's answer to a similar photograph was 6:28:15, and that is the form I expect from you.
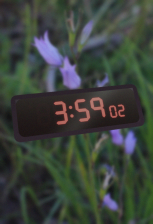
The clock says 3:59:02
